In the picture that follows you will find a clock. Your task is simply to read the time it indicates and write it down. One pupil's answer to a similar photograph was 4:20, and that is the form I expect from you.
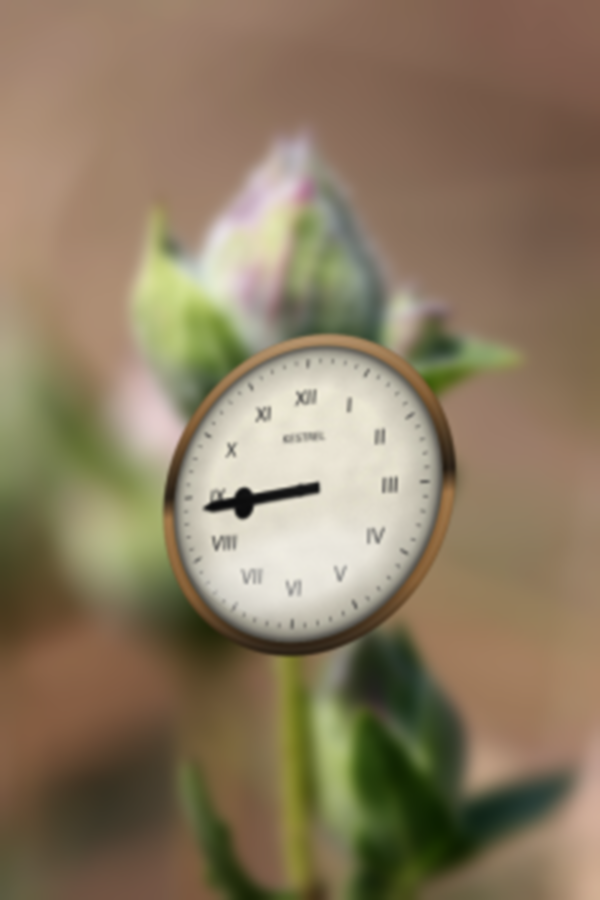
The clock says 8:44
